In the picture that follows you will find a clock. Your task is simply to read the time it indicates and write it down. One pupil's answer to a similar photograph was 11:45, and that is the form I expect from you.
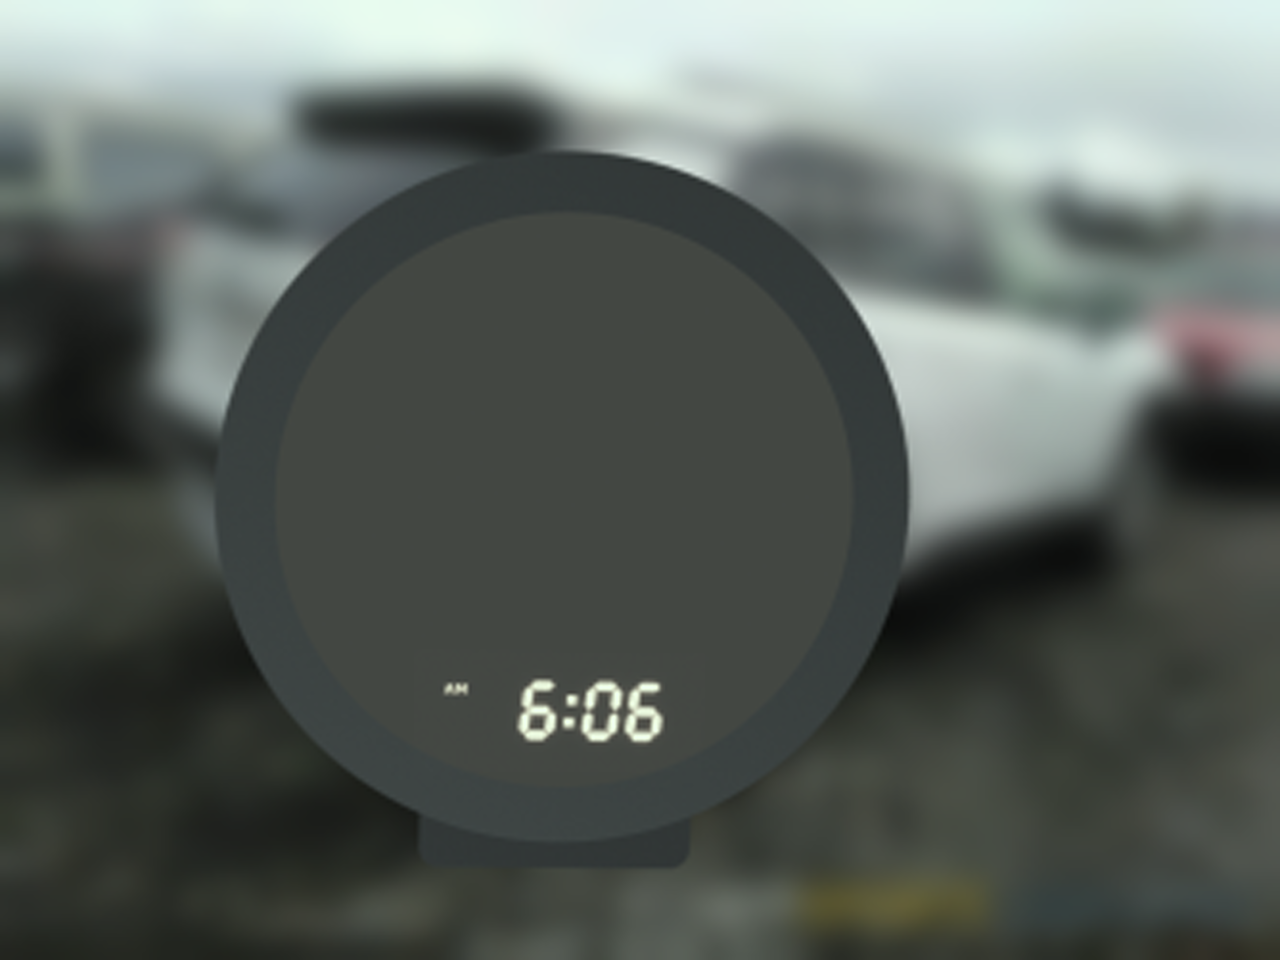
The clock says 6:06
